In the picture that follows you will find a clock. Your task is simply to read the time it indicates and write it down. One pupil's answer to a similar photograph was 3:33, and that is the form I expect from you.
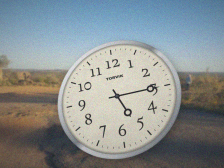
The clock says 5:15
